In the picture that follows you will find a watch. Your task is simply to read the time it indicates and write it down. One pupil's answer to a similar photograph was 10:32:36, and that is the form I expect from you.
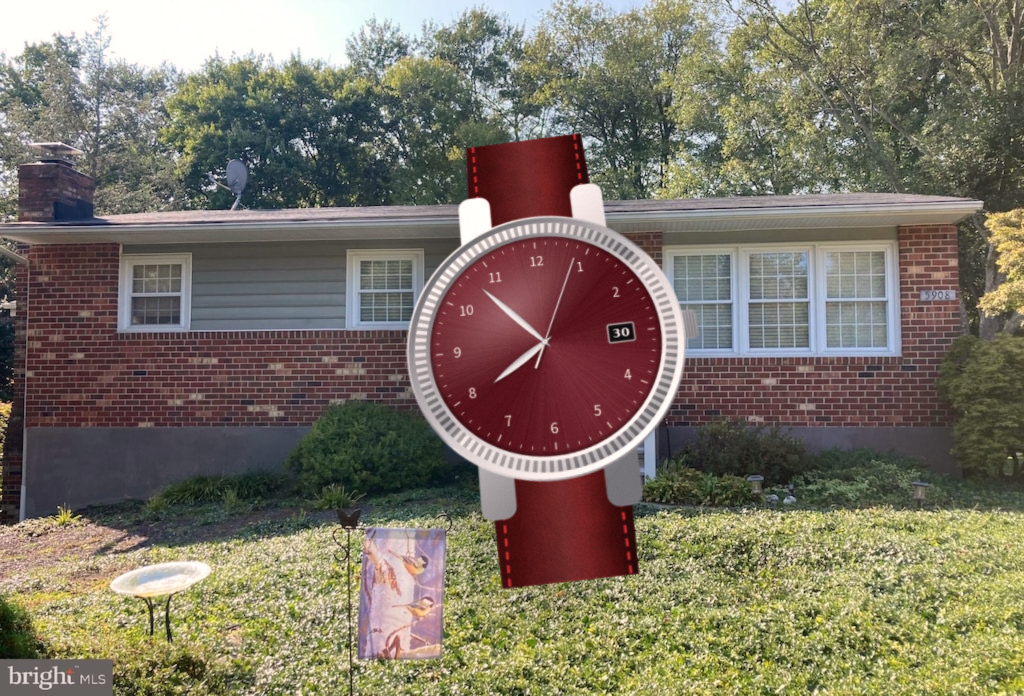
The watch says 7:53:04
